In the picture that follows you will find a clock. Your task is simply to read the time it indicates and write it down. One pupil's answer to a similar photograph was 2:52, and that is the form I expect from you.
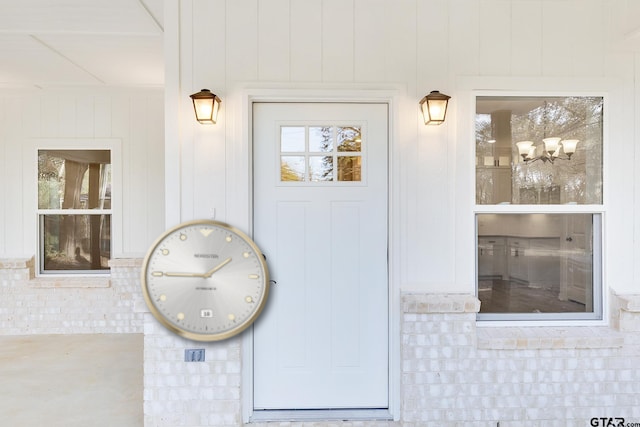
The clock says 1:45
